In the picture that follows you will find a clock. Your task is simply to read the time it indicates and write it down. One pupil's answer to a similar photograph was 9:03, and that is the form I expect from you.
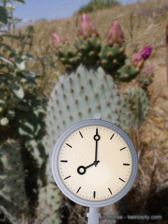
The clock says 8:00
